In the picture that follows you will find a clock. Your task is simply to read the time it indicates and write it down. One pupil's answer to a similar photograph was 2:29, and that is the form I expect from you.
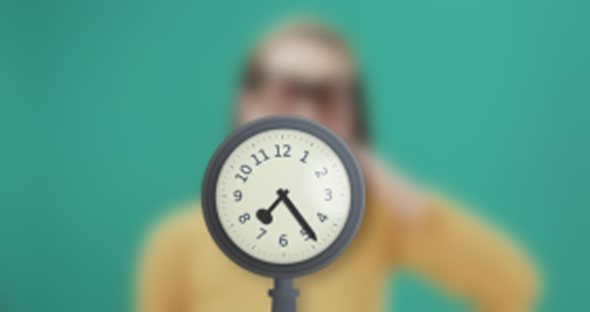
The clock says 7:24
